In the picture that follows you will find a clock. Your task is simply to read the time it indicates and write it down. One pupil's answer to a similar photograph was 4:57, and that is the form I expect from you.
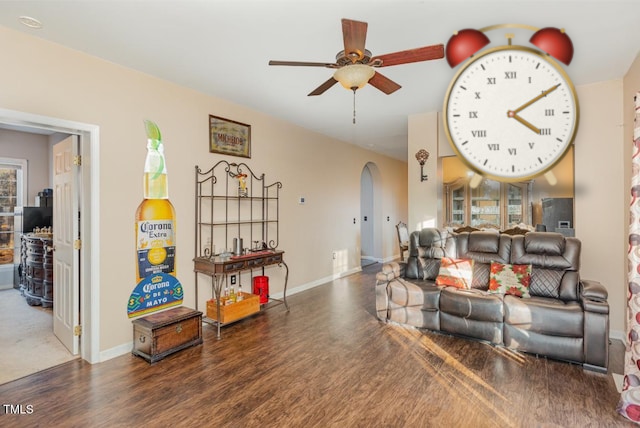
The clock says 4:10
